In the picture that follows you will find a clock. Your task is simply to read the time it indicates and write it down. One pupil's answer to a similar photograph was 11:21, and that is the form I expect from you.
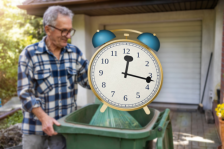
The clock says 12:17
